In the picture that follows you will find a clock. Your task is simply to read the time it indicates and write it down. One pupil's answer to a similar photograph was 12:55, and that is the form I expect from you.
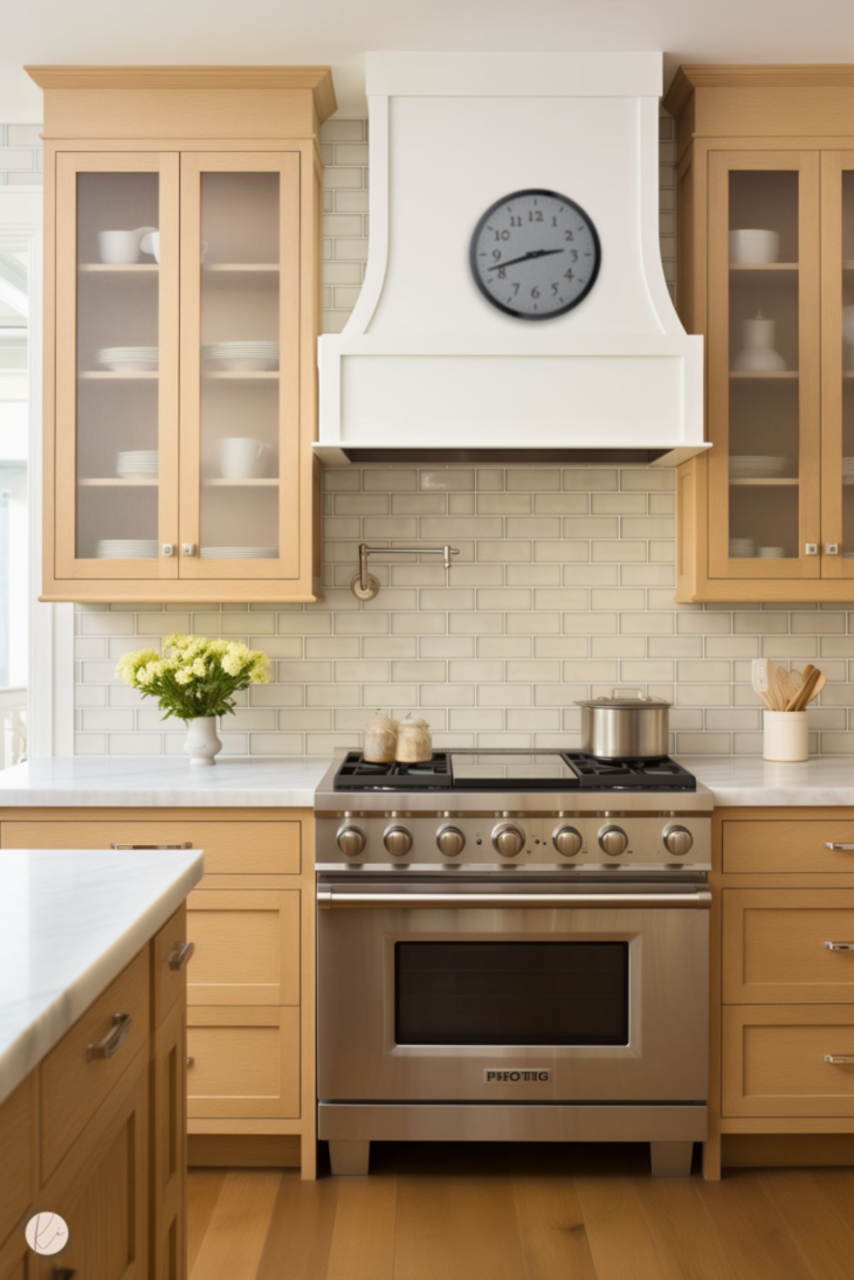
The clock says 2:42
